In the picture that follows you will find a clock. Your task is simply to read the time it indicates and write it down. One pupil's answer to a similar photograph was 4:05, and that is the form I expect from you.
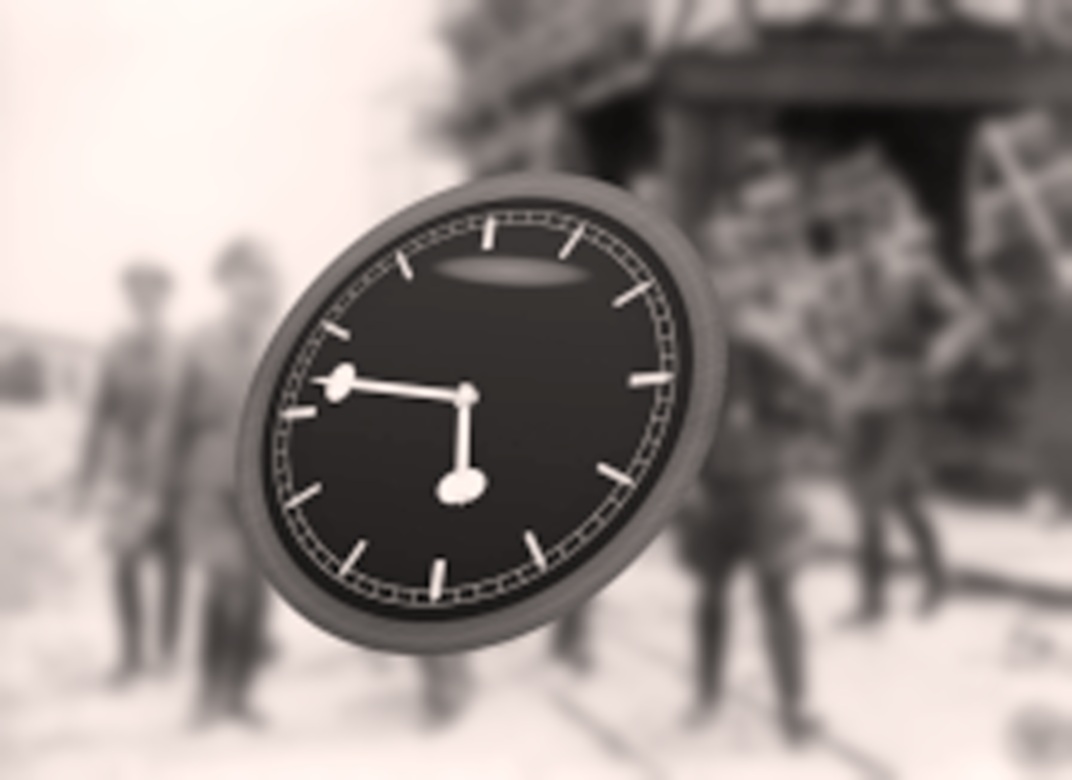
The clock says 5:47
